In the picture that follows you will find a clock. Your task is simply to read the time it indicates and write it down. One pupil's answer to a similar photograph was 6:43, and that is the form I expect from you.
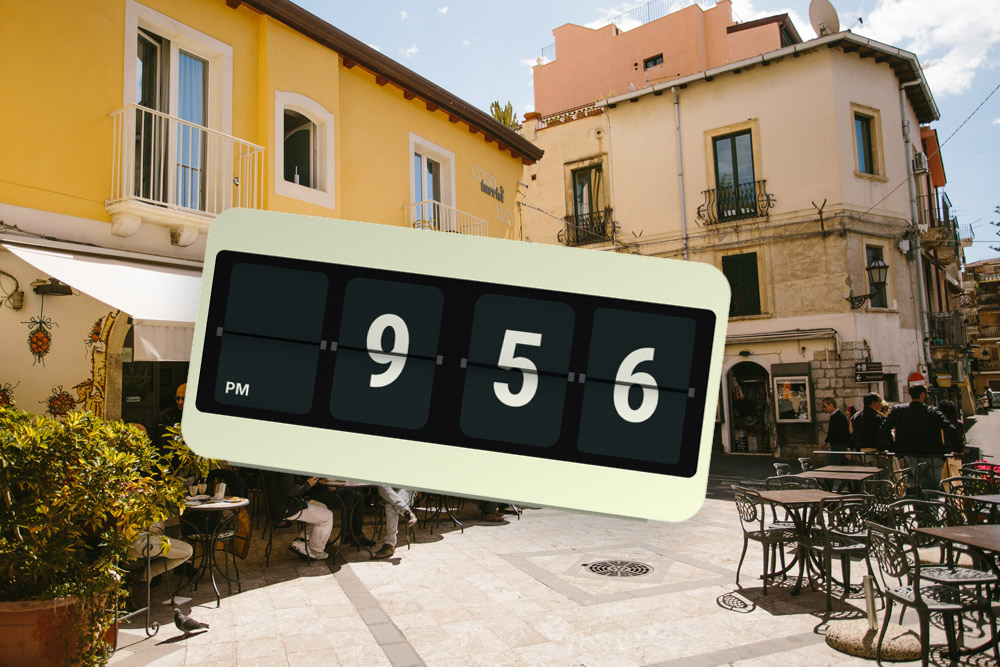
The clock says 9:56
